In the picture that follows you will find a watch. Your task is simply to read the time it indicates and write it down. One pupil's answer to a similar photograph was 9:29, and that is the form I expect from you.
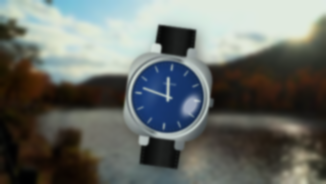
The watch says 11:47
